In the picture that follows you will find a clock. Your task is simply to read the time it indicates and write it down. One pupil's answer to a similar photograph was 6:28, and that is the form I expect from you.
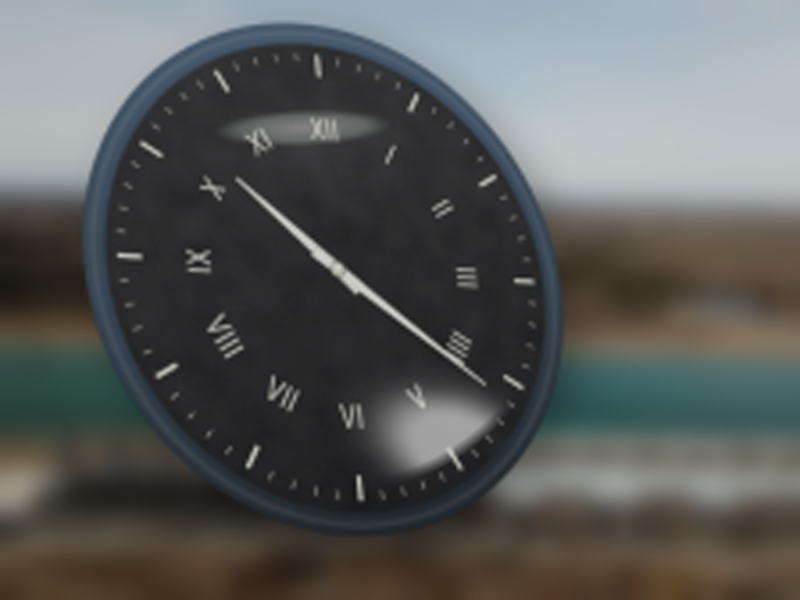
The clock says 10:21
